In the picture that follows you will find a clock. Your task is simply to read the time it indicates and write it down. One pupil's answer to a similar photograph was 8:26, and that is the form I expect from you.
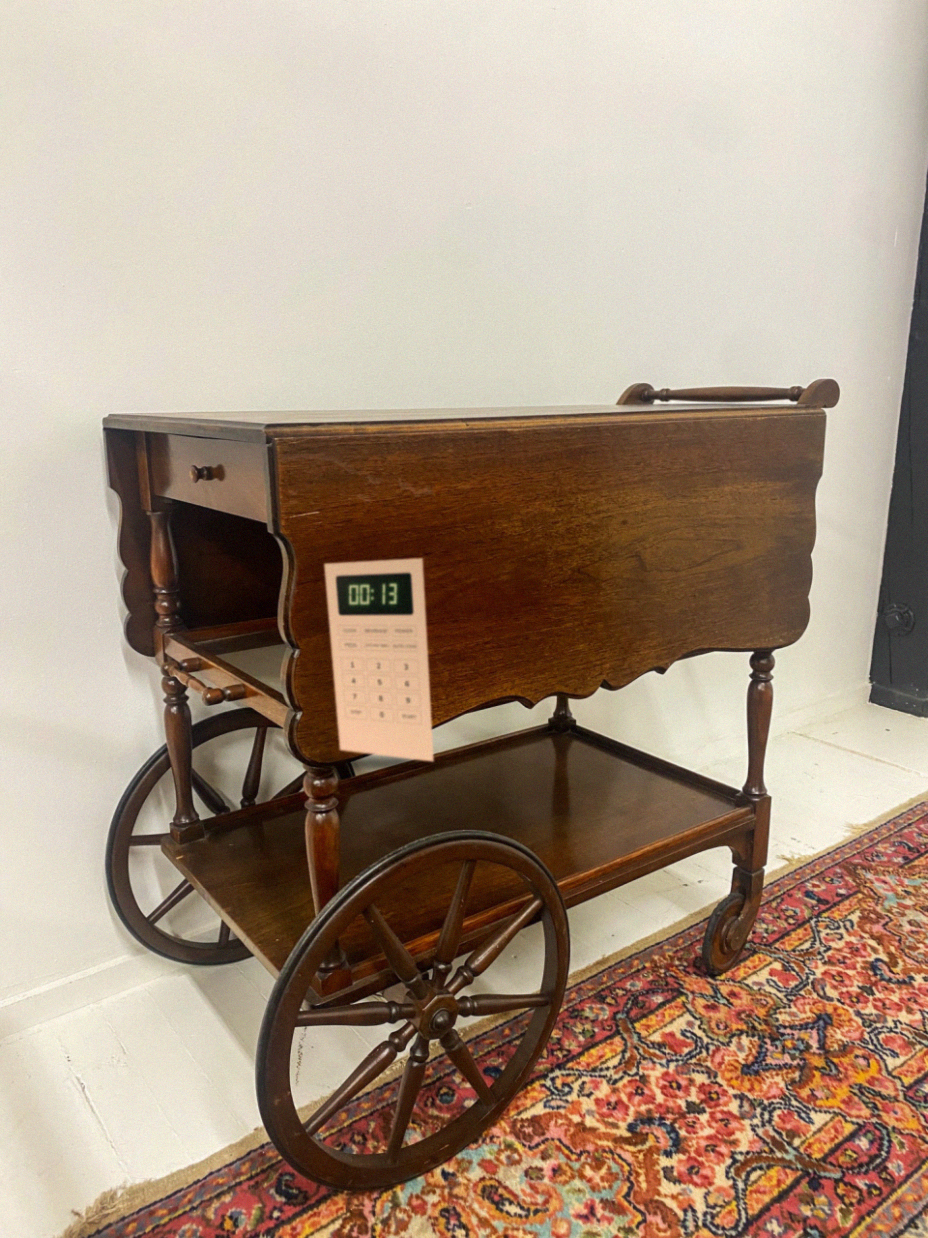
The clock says 0:13
